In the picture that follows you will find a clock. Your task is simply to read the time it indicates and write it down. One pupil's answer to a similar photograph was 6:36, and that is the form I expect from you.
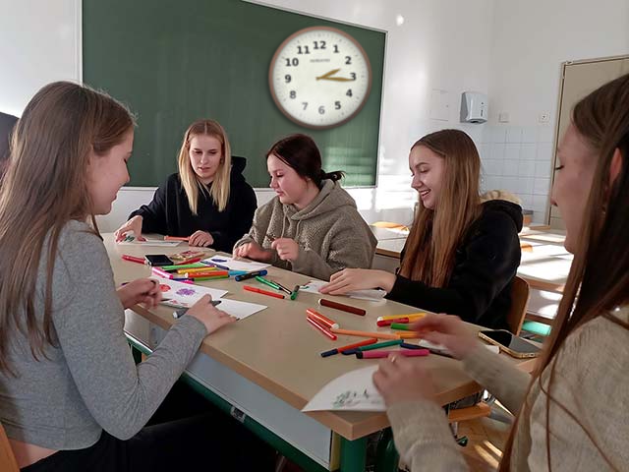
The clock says 2:16
